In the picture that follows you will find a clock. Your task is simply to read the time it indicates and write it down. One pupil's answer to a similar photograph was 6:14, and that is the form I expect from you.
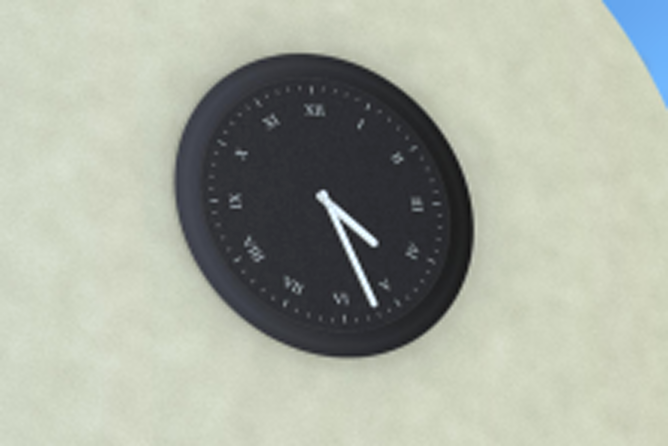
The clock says 4:27
